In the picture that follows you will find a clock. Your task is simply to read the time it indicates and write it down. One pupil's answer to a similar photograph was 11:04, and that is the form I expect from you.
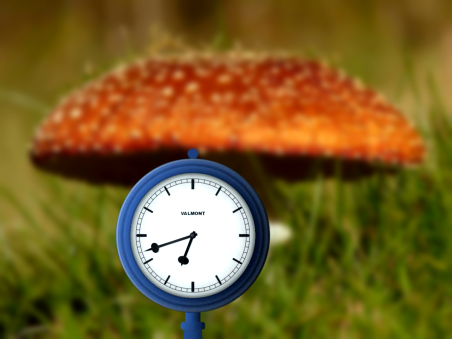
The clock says 6:42
